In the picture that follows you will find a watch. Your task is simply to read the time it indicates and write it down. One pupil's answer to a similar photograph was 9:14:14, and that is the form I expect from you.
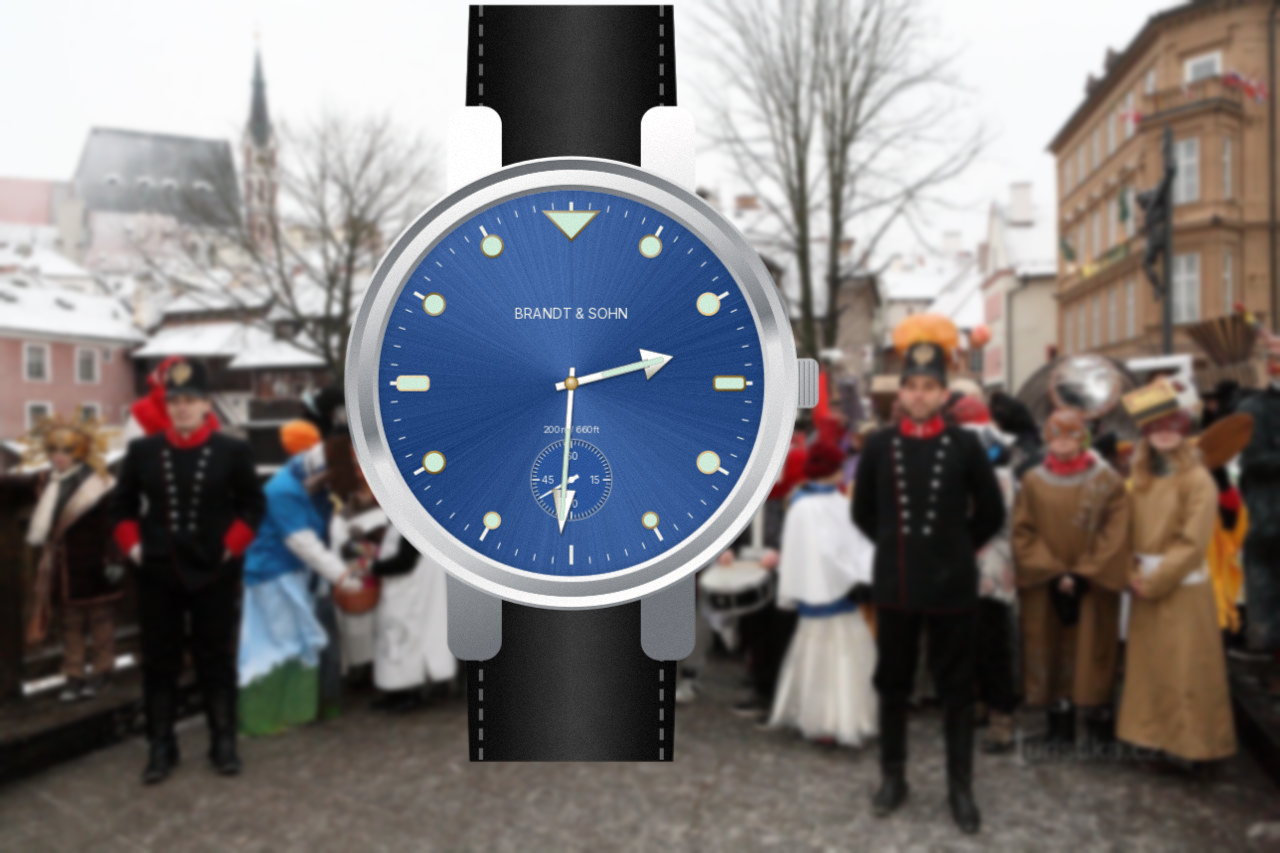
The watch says 2:30:40
